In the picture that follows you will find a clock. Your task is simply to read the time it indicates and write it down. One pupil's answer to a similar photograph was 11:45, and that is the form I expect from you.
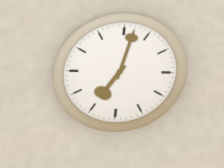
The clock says 7:02
